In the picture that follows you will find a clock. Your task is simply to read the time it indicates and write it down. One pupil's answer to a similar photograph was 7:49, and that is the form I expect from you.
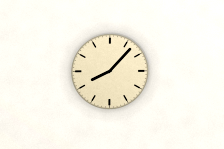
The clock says 8:07
